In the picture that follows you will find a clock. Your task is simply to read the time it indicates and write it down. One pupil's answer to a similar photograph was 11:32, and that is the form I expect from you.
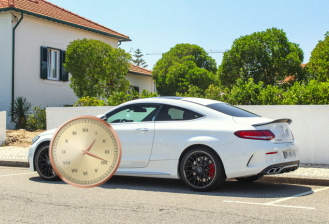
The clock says 1:19
